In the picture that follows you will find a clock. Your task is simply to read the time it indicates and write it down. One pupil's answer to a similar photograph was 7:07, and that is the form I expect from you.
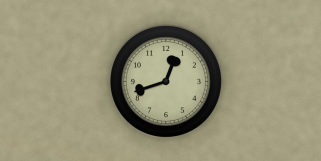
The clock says 12:42
